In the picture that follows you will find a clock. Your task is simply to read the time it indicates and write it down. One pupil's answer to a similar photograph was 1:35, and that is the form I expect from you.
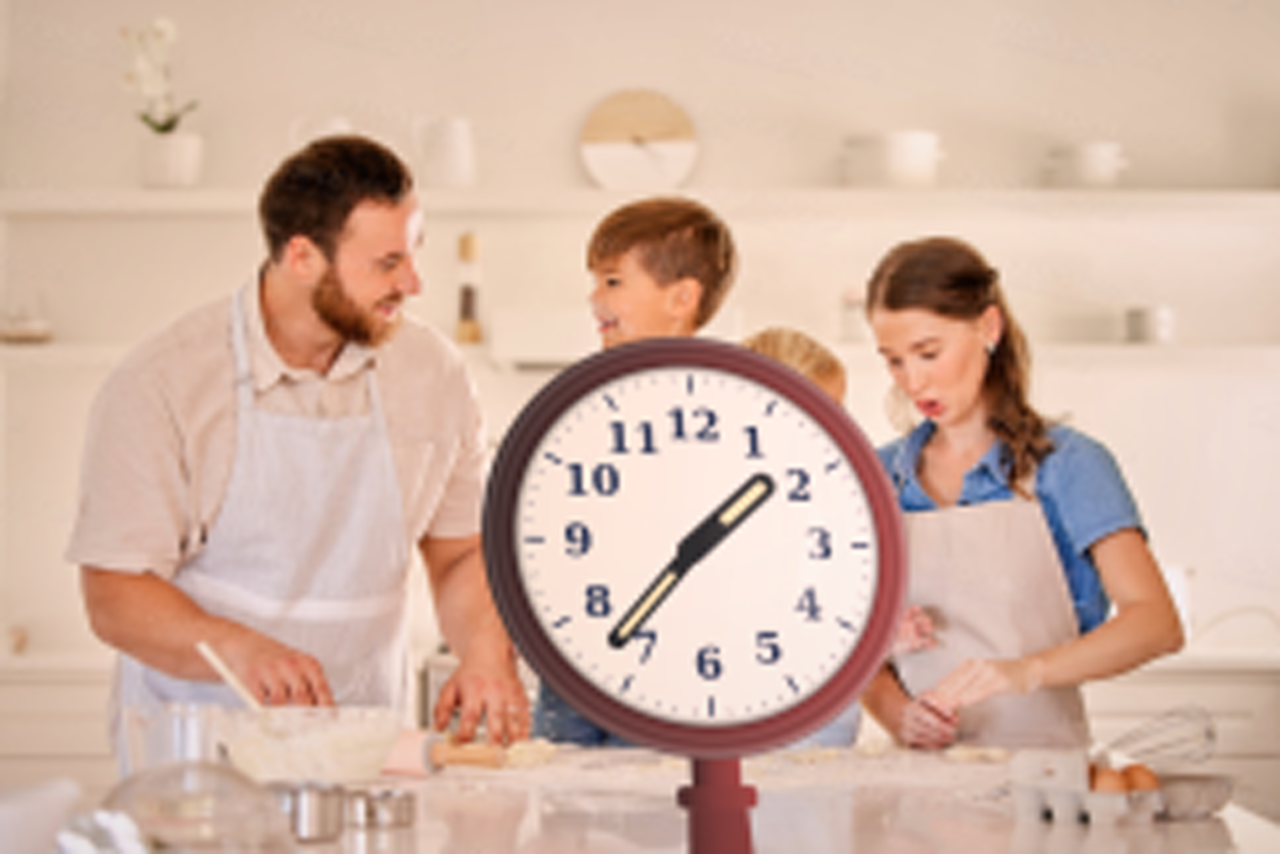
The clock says 1:37
